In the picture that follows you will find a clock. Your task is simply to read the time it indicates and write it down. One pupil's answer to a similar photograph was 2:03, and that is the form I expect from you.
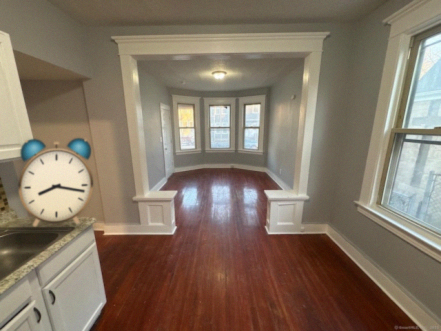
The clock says 8:17
